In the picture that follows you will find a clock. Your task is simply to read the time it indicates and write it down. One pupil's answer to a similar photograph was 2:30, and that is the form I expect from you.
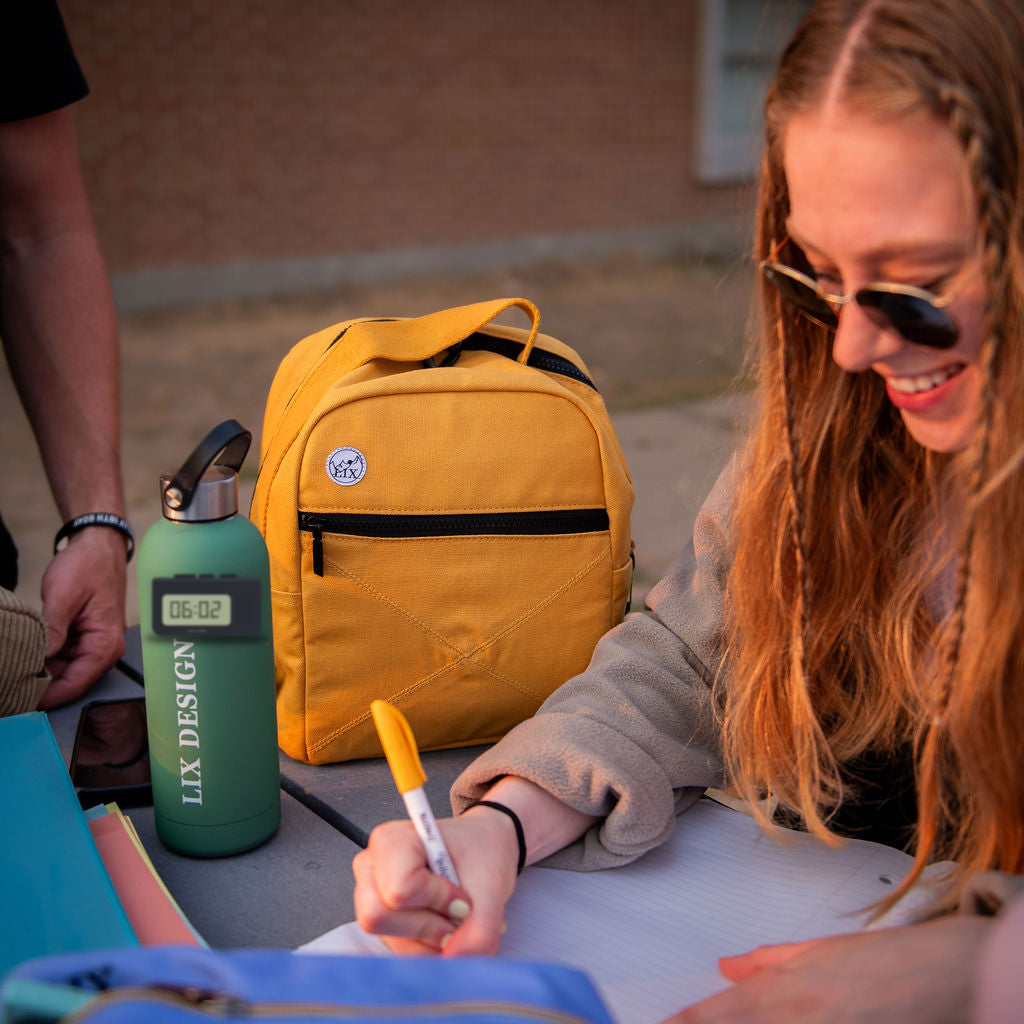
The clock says 6:02
